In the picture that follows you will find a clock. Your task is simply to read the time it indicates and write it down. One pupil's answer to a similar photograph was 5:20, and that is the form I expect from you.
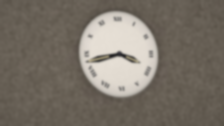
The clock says 3:43
